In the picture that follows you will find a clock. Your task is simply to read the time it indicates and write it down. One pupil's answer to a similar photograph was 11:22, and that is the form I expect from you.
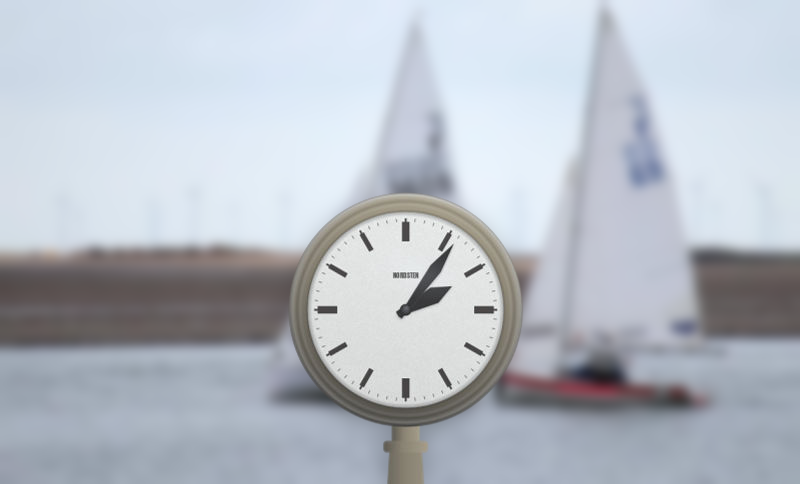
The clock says 2:06
